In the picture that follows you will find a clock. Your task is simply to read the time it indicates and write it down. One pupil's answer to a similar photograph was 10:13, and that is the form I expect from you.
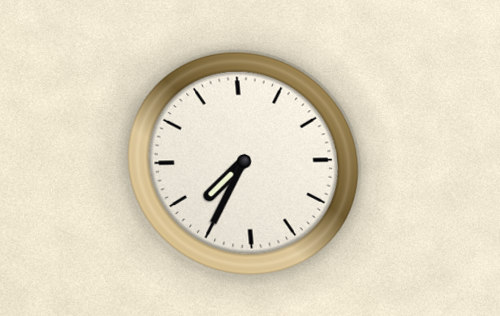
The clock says 7:35
